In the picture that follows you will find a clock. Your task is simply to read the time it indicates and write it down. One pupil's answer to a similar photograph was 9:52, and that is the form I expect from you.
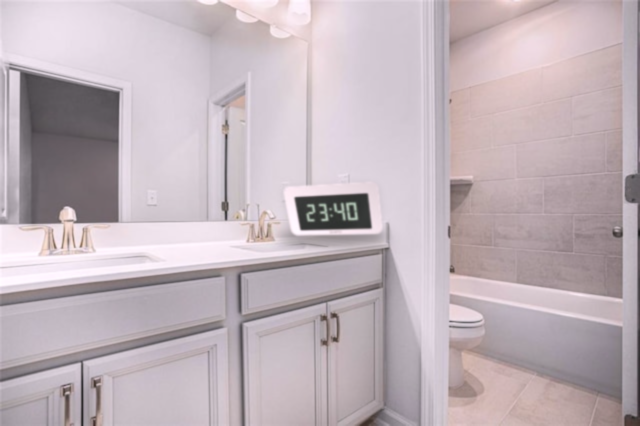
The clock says 23:40
